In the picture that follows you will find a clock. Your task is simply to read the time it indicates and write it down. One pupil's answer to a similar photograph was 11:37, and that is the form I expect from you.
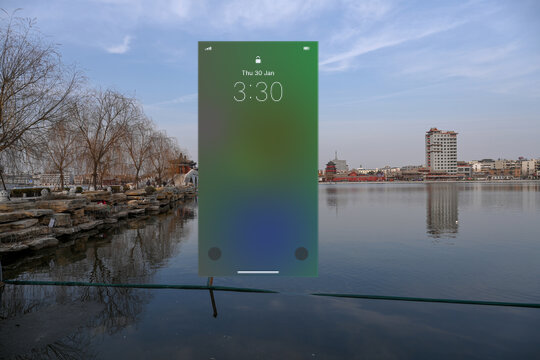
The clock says 3:30
